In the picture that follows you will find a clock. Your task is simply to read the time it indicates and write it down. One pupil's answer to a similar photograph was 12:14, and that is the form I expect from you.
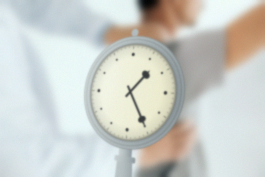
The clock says 1:25
